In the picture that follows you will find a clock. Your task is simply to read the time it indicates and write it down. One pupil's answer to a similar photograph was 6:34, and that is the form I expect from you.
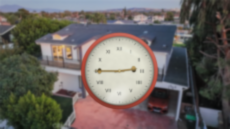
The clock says 2:45
